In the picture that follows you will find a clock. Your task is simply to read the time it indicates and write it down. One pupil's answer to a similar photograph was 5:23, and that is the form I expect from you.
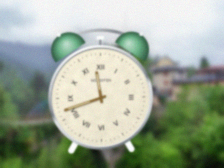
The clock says 11:42
